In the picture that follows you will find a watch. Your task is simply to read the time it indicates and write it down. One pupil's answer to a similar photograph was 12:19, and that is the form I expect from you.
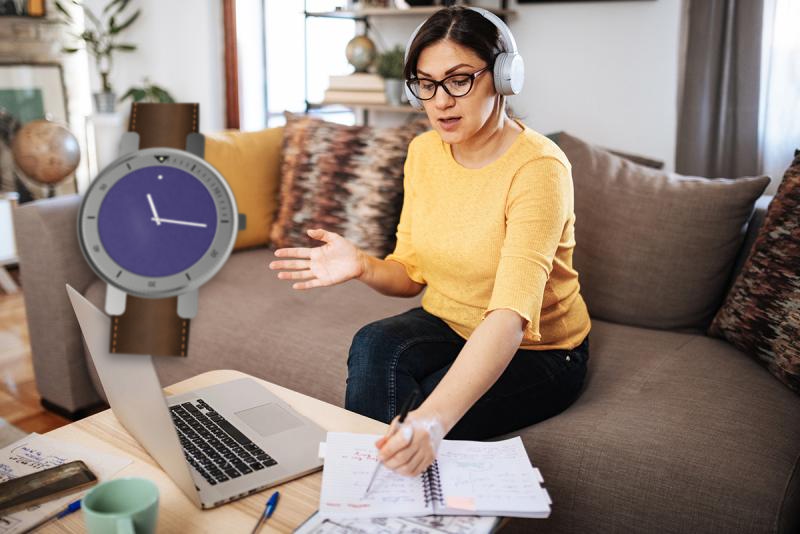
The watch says 11:16
